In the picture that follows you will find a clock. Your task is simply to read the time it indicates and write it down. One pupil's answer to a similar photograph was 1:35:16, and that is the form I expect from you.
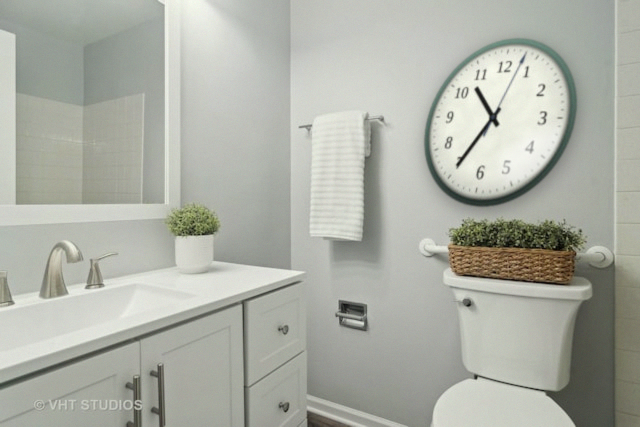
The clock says 10:35:03
